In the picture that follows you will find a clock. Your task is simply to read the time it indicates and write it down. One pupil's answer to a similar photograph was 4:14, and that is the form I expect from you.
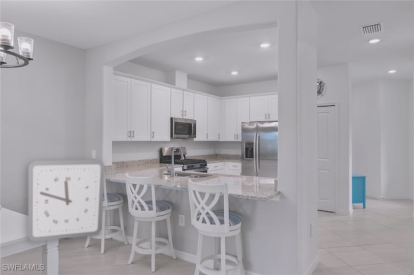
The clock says 11:48
